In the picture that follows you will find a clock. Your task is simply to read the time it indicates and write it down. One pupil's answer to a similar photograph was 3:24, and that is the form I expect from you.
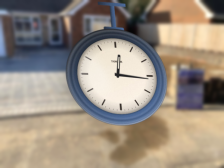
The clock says 12:16
